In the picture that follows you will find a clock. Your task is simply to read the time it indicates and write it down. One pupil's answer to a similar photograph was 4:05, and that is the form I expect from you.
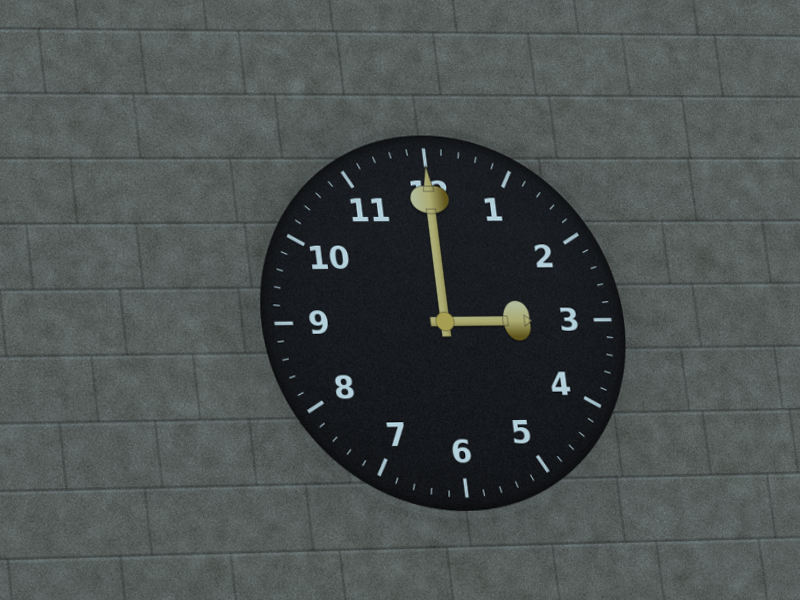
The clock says 3:00
